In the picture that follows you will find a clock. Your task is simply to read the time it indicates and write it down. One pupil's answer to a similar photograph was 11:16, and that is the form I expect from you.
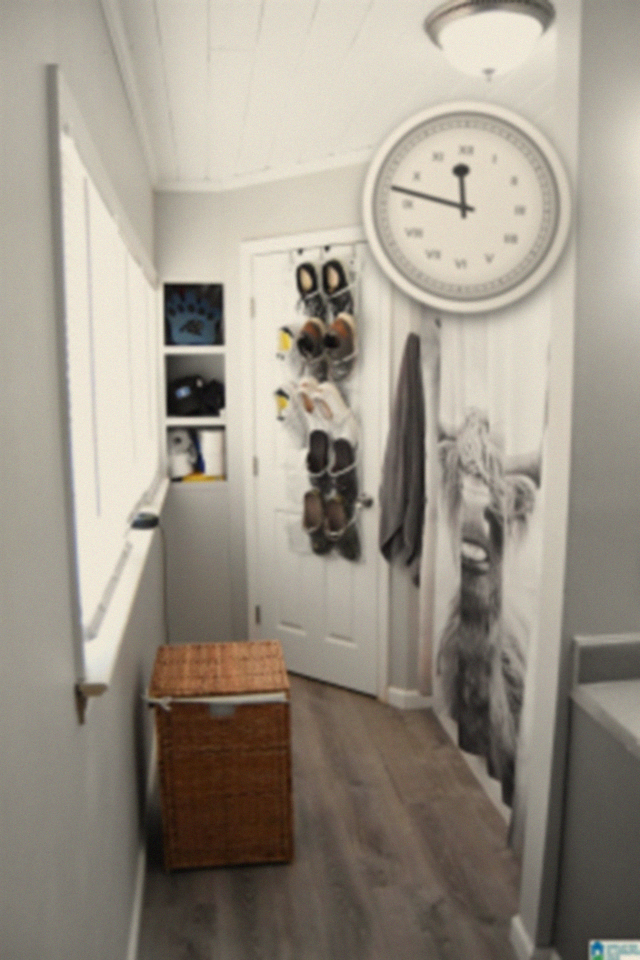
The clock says 11:47
